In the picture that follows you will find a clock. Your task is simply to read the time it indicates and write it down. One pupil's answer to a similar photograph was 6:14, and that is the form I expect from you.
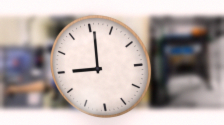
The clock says 9:01
